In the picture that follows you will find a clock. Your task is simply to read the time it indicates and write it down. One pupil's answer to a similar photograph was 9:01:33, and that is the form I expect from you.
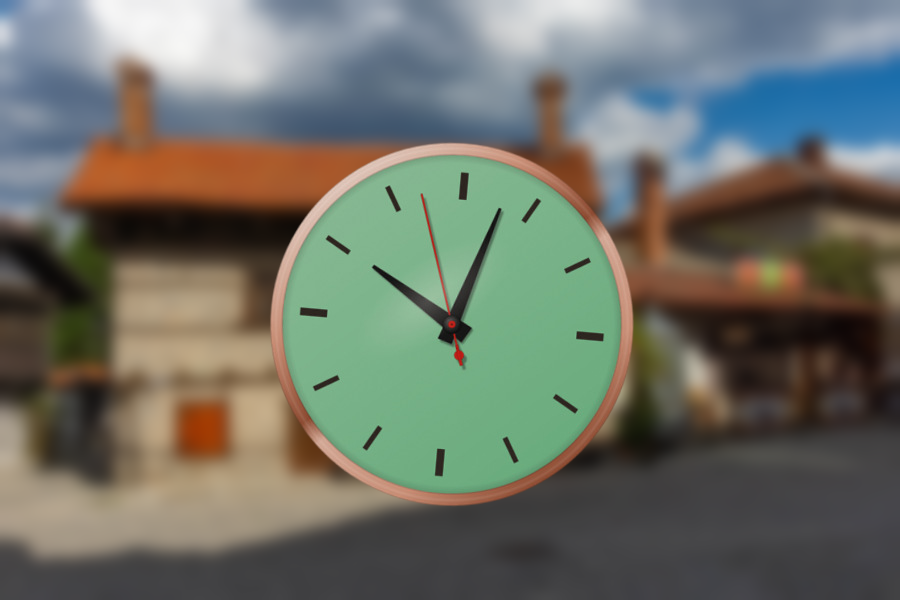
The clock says 10:02:57
